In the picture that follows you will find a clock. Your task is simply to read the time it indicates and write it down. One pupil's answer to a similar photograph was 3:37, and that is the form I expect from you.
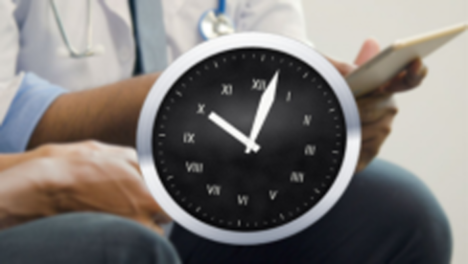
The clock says 10:02
